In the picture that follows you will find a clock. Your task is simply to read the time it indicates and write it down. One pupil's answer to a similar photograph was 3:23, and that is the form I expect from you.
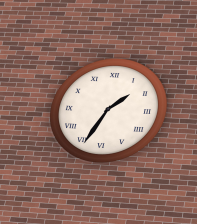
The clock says 1:34
